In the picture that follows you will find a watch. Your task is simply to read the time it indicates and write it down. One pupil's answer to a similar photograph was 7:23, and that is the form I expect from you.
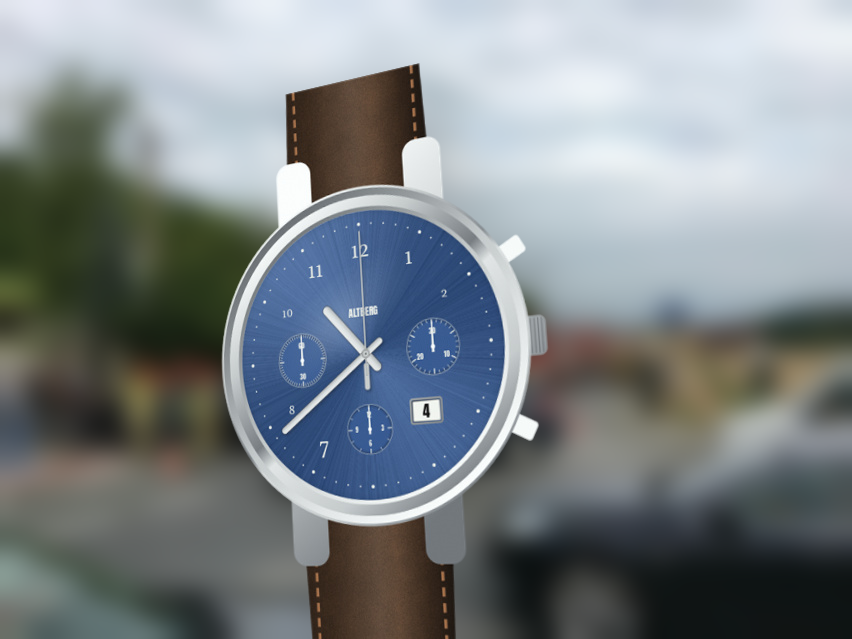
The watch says 10:39
